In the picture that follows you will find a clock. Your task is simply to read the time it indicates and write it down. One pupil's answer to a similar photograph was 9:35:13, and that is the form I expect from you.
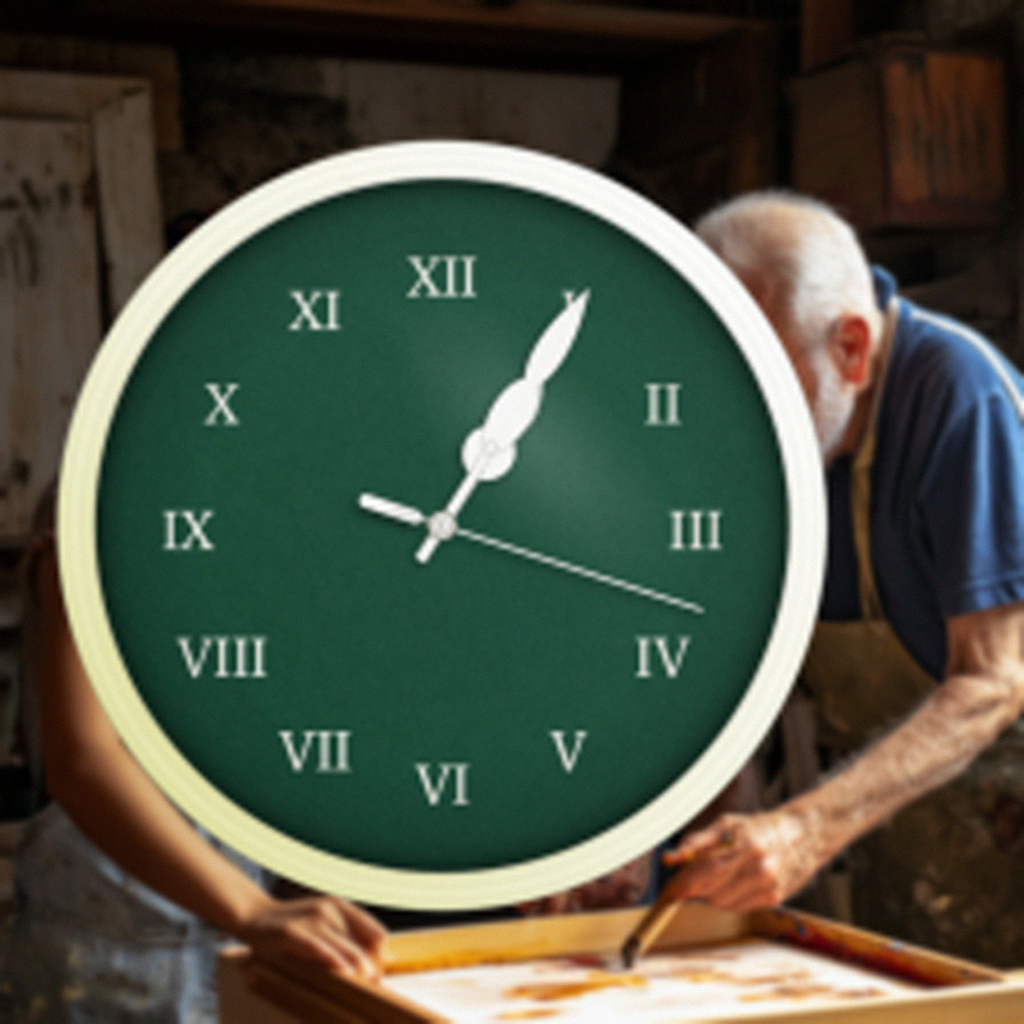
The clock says 1:05:18
